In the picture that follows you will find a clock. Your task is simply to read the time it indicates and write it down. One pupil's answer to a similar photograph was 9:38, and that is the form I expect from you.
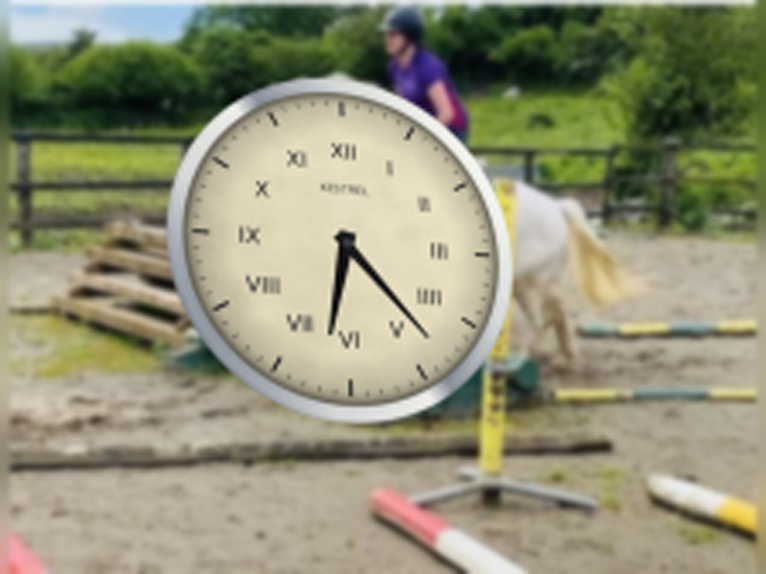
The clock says 6:23
